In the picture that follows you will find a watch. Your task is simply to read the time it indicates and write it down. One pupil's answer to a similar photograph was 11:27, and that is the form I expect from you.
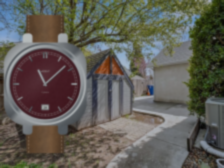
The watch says 11:08
